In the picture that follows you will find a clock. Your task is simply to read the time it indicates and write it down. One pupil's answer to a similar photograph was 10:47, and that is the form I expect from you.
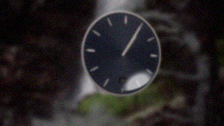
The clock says 1:05
